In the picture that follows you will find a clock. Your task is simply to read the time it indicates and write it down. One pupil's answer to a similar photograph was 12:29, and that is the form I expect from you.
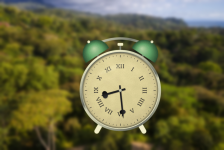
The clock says 8:29
